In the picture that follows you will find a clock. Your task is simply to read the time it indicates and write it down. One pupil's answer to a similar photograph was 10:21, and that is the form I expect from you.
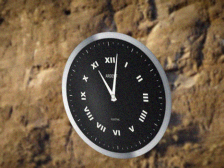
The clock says 11:02
